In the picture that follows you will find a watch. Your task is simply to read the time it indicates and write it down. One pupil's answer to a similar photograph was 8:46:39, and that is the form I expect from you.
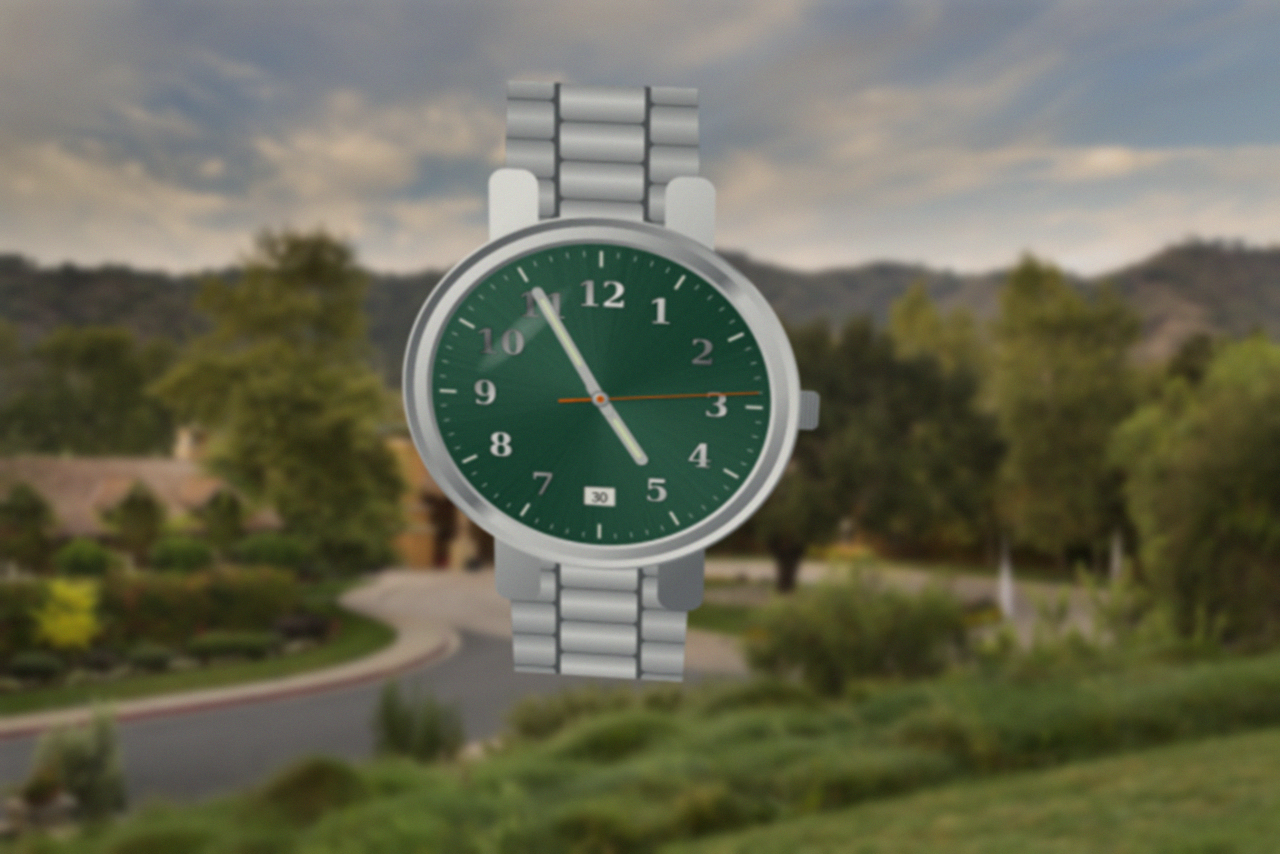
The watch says 4:55:14
